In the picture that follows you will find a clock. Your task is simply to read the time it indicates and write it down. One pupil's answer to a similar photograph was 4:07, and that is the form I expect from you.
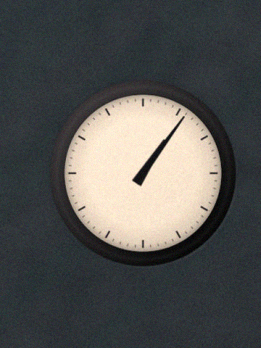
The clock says 1:06
